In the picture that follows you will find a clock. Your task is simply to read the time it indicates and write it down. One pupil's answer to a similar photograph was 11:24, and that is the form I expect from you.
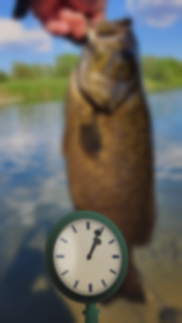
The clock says 1:04
